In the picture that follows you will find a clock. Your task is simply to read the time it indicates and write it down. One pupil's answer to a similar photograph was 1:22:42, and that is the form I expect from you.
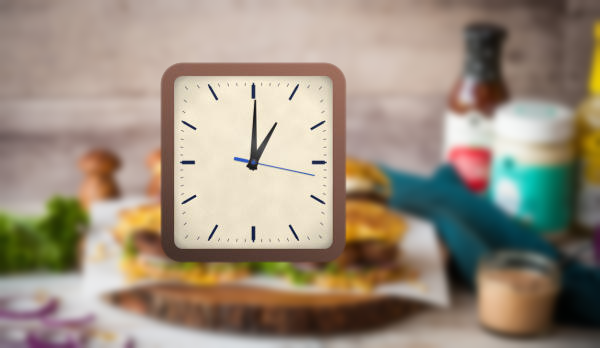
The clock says 1:00:17
